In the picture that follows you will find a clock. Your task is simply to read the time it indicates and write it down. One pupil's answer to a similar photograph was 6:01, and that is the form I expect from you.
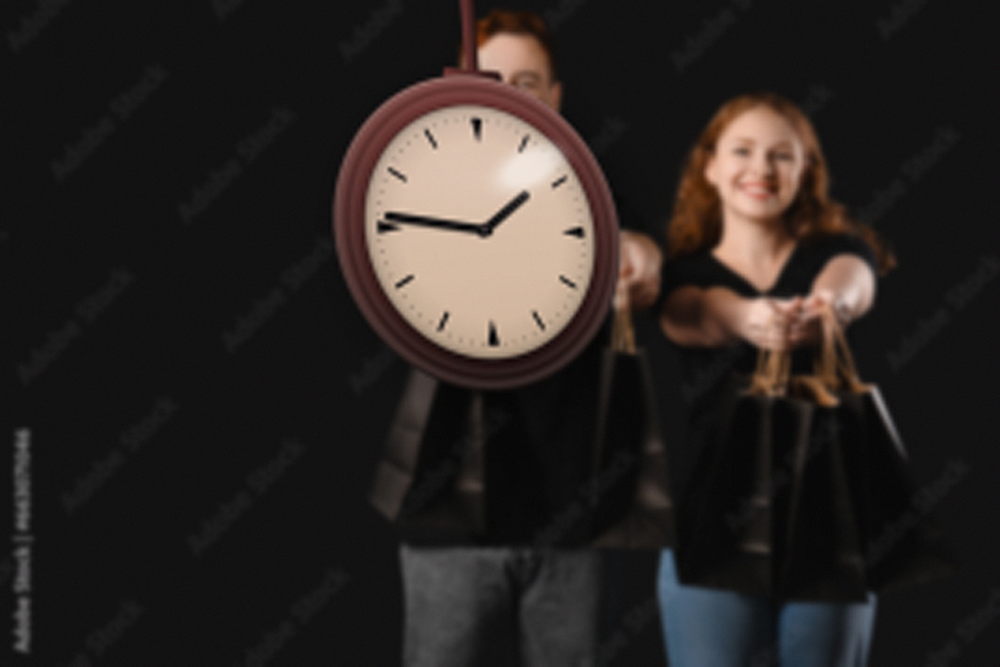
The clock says 1:46
